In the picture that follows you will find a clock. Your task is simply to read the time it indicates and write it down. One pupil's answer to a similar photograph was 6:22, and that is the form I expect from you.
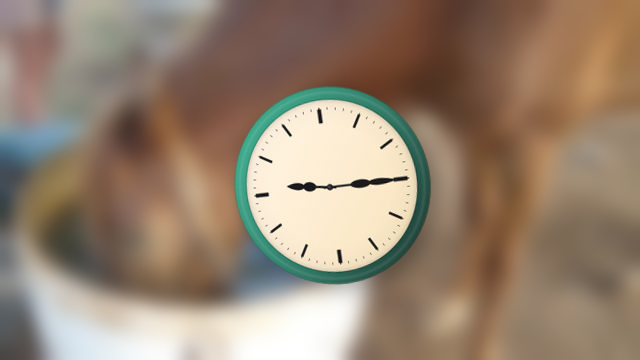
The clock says 9:15
